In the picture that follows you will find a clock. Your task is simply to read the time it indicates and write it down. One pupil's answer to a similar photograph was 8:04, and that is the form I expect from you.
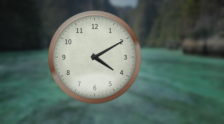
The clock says 4:10
